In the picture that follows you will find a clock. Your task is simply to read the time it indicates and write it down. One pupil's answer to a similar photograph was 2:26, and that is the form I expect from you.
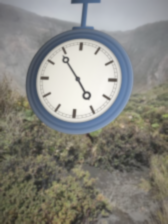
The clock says 4:54
